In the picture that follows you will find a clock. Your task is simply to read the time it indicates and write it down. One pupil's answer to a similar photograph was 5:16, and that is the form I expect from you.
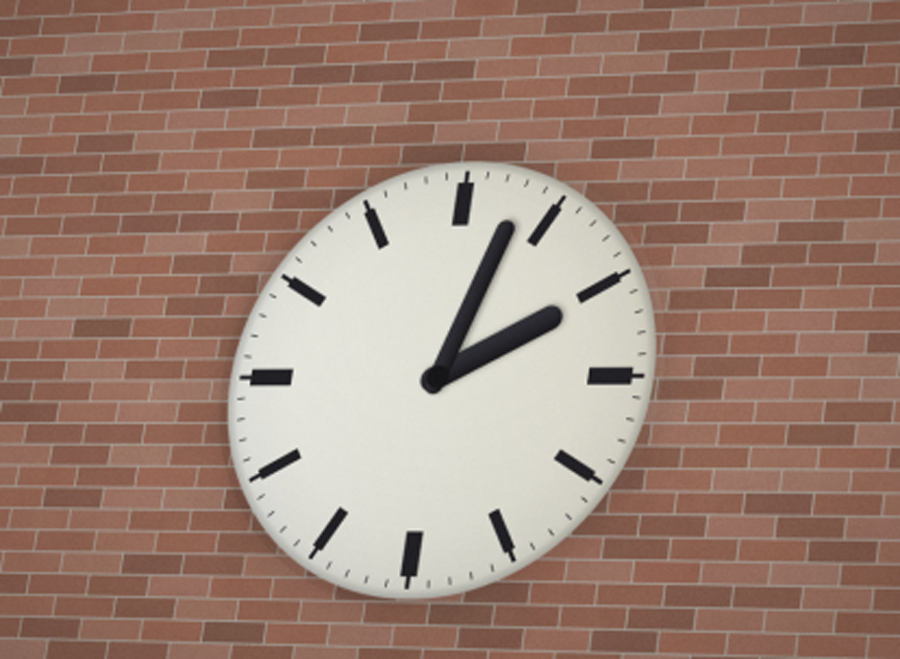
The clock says 2:03
